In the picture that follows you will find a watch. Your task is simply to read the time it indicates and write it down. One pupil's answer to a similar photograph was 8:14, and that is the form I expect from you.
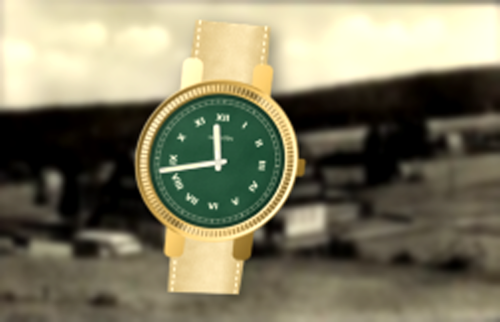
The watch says 11:43
